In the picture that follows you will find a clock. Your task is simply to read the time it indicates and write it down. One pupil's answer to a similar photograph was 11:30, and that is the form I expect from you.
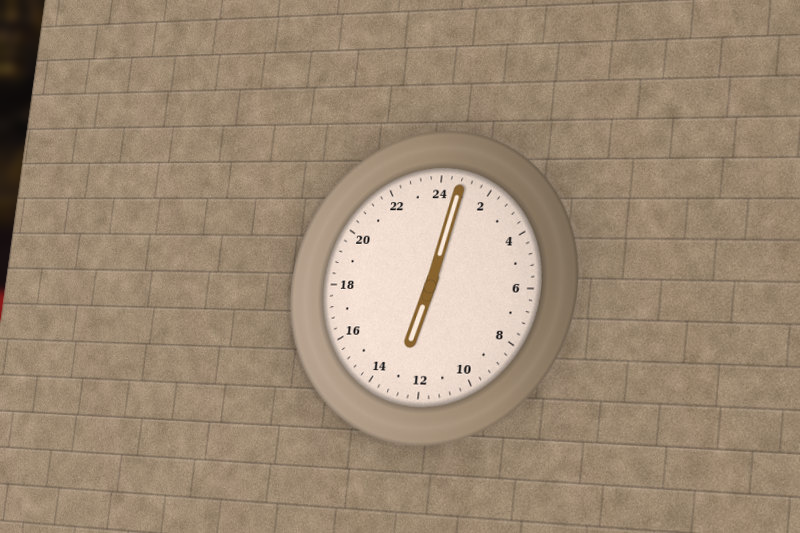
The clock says 13:02
